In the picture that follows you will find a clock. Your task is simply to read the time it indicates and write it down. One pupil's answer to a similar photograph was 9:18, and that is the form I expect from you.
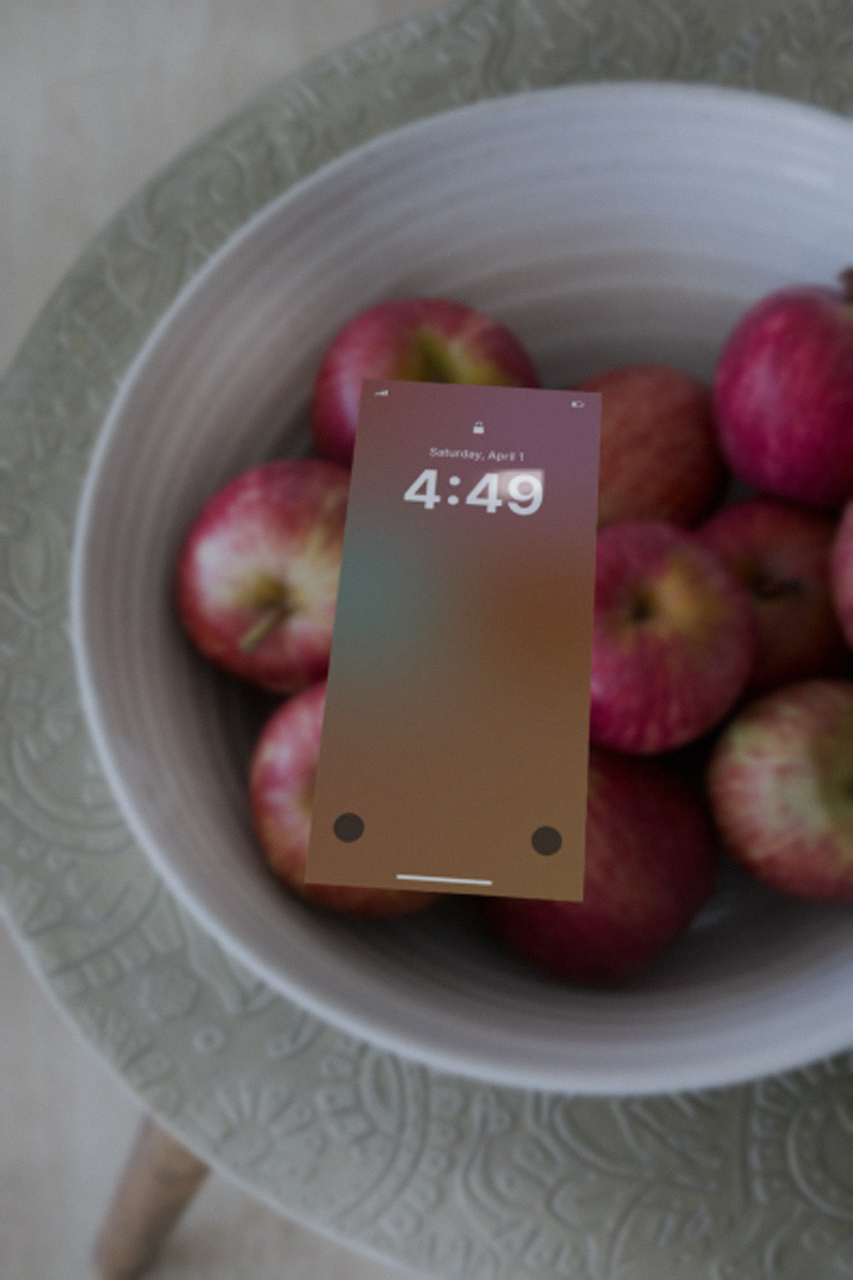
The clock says 4:49
